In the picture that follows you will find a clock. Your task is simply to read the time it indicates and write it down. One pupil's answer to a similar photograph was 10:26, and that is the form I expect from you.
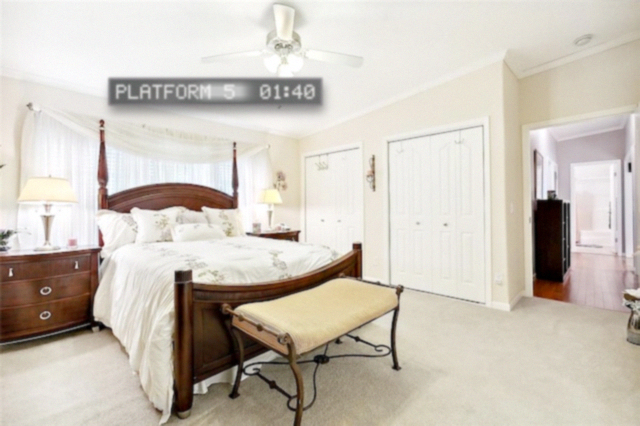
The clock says 1:40
